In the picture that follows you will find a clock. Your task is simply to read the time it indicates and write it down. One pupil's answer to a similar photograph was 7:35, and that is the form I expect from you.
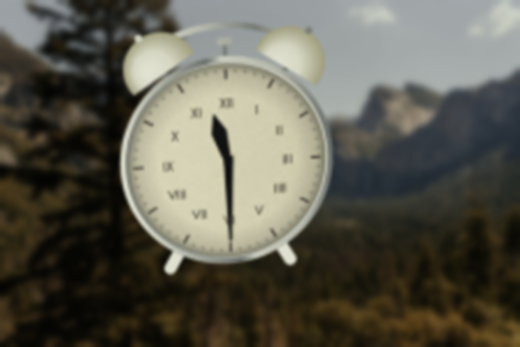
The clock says 11:30
